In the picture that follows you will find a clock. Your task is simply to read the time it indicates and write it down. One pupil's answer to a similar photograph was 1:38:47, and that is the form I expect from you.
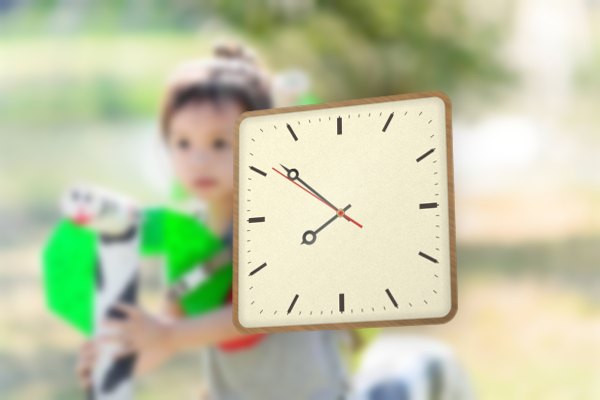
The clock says 7:51:51
